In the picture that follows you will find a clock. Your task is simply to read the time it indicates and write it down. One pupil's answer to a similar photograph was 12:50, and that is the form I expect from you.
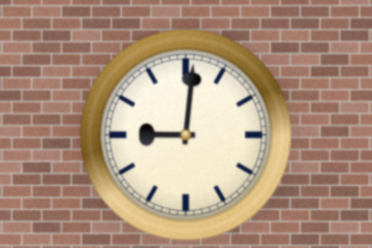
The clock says 9:01
